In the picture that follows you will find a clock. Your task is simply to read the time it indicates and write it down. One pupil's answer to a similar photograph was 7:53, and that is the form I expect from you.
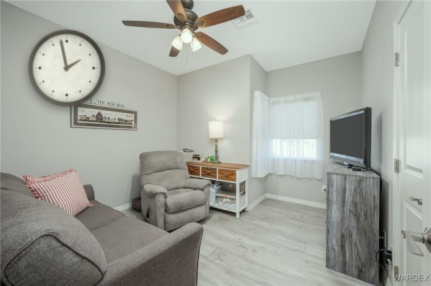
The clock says 1:58
